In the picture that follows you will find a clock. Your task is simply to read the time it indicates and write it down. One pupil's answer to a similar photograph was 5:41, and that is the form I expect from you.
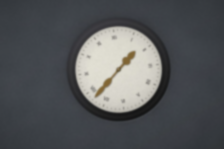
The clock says 1:38
